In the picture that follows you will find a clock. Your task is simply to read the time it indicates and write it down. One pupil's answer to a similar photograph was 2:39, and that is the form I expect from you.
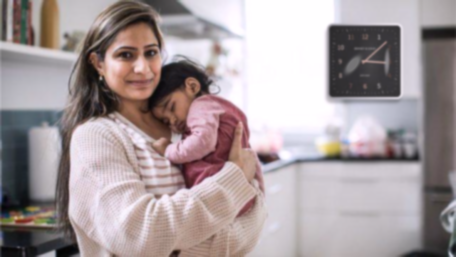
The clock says 3:08
